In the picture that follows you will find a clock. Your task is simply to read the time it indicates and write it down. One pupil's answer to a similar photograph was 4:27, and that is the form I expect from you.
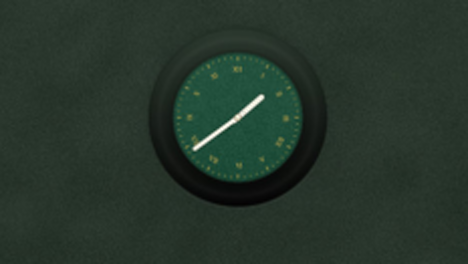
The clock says 1:39
